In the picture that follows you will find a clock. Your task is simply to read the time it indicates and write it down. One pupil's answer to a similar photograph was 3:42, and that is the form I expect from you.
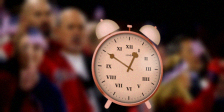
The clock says 12:50
